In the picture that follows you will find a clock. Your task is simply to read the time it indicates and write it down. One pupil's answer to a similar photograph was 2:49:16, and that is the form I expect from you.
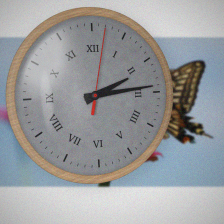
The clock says 2:14:02
